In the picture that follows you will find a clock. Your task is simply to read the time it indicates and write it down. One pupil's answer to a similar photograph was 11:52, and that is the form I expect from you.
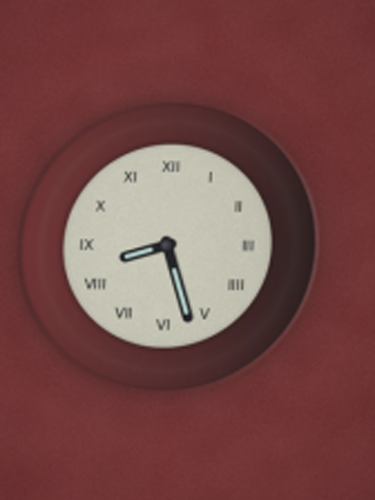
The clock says 8:27
